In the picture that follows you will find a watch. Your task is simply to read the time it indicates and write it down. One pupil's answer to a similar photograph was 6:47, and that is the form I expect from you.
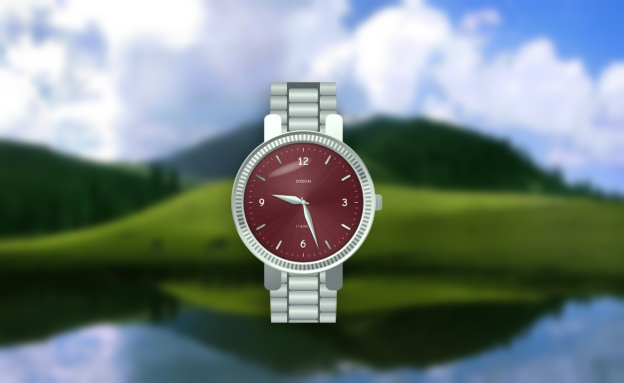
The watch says 9:27
